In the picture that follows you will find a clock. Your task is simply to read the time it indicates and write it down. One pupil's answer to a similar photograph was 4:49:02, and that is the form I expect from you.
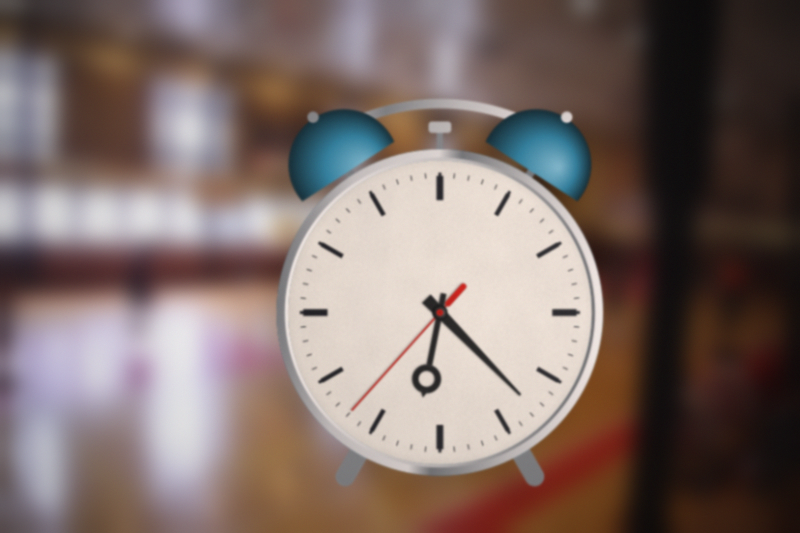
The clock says 6:22:37
